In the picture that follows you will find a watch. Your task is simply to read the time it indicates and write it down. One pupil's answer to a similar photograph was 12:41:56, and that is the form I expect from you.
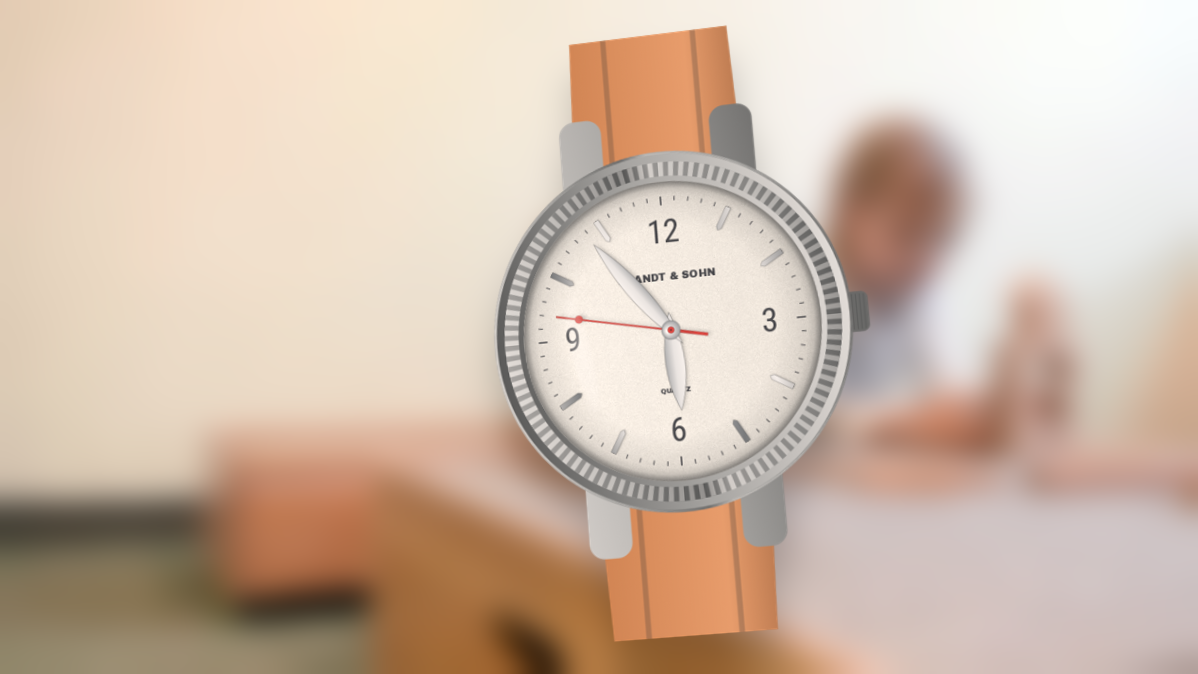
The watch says 5:53:47
